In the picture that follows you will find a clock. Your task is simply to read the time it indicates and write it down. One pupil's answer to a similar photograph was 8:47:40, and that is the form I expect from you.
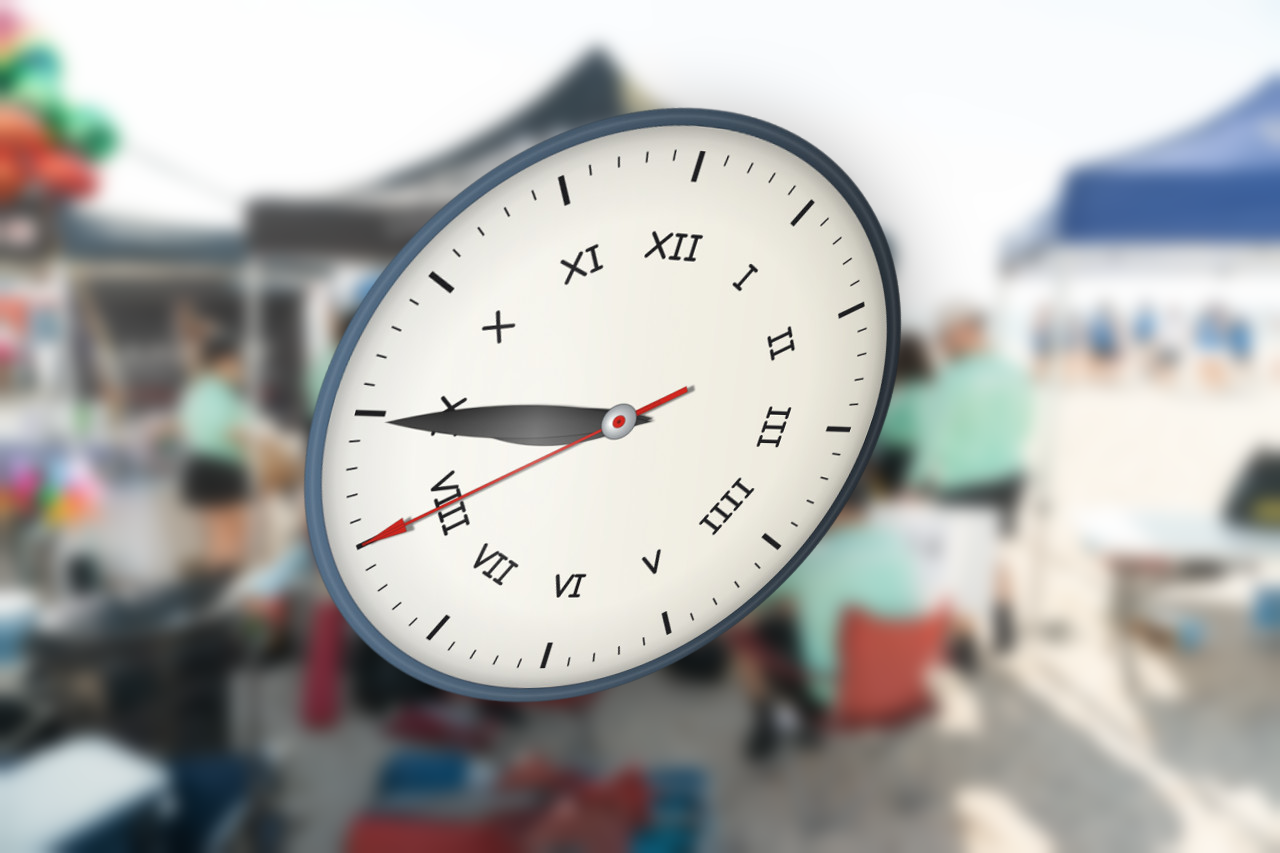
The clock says 8:44:40
